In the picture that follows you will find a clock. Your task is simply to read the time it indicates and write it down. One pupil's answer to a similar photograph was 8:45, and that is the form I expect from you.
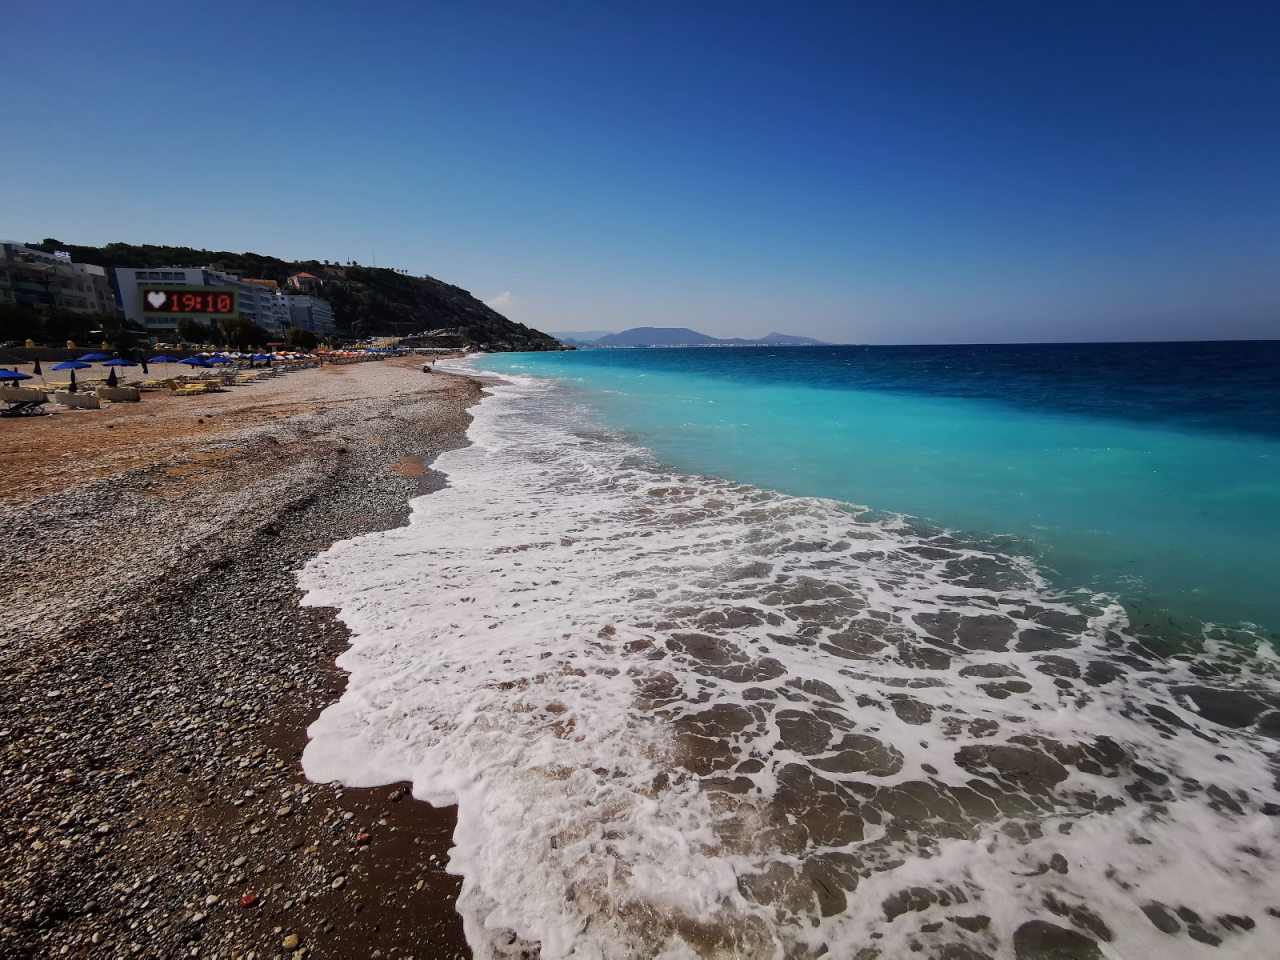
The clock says 19:10
